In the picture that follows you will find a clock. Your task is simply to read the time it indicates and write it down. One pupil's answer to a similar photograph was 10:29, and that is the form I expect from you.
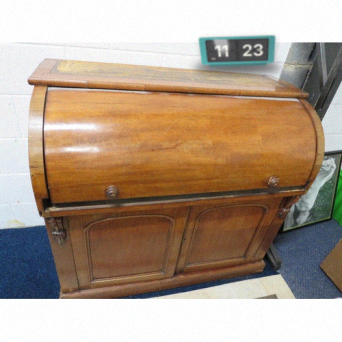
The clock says 11:23
